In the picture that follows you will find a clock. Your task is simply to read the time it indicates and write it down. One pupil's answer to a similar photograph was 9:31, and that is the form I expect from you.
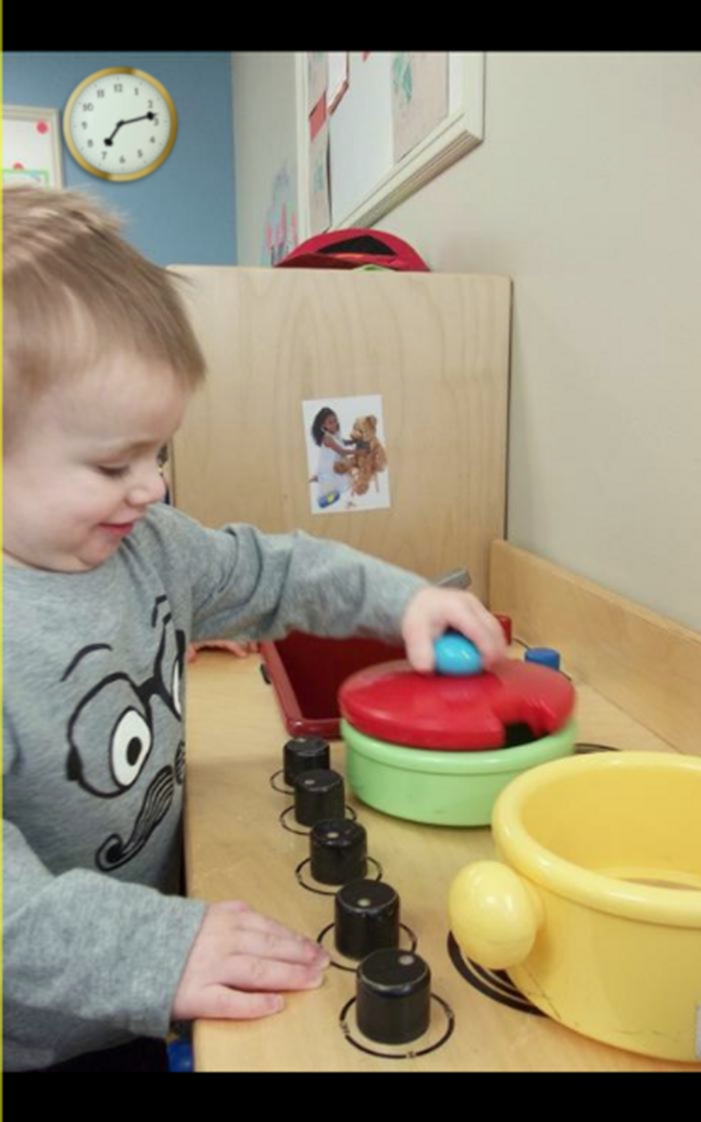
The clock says 7:13
